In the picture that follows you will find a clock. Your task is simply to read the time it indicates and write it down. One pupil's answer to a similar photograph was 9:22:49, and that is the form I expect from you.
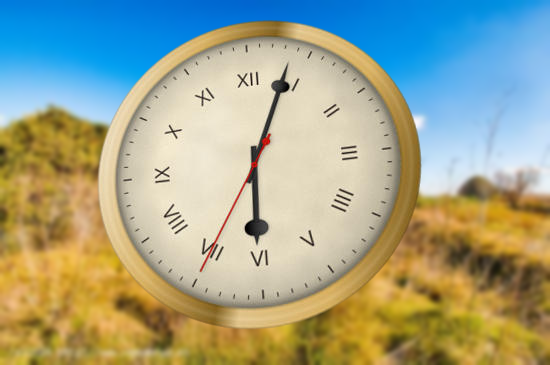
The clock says 6:03:35
